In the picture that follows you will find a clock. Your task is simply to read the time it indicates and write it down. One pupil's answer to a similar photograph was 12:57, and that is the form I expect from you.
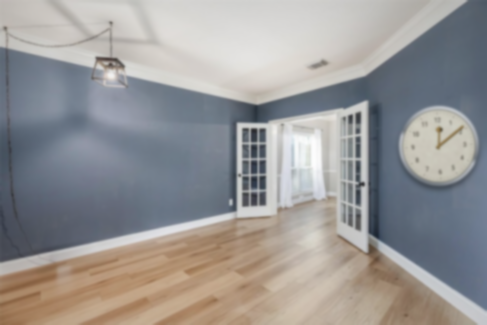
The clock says 12:09
